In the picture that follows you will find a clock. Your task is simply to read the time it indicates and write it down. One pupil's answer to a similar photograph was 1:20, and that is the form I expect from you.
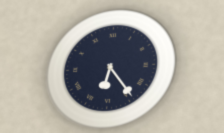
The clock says 6:24
